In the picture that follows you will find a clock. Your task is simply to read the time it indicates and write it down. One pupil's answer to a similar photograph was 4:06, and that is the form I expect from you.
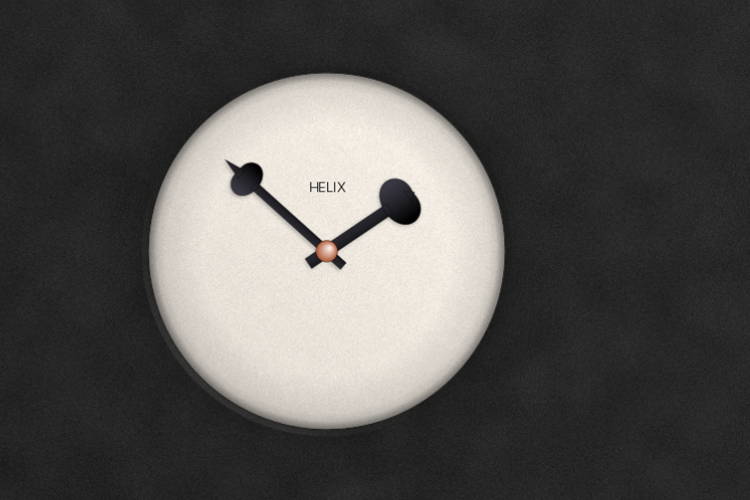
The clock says 1:52
